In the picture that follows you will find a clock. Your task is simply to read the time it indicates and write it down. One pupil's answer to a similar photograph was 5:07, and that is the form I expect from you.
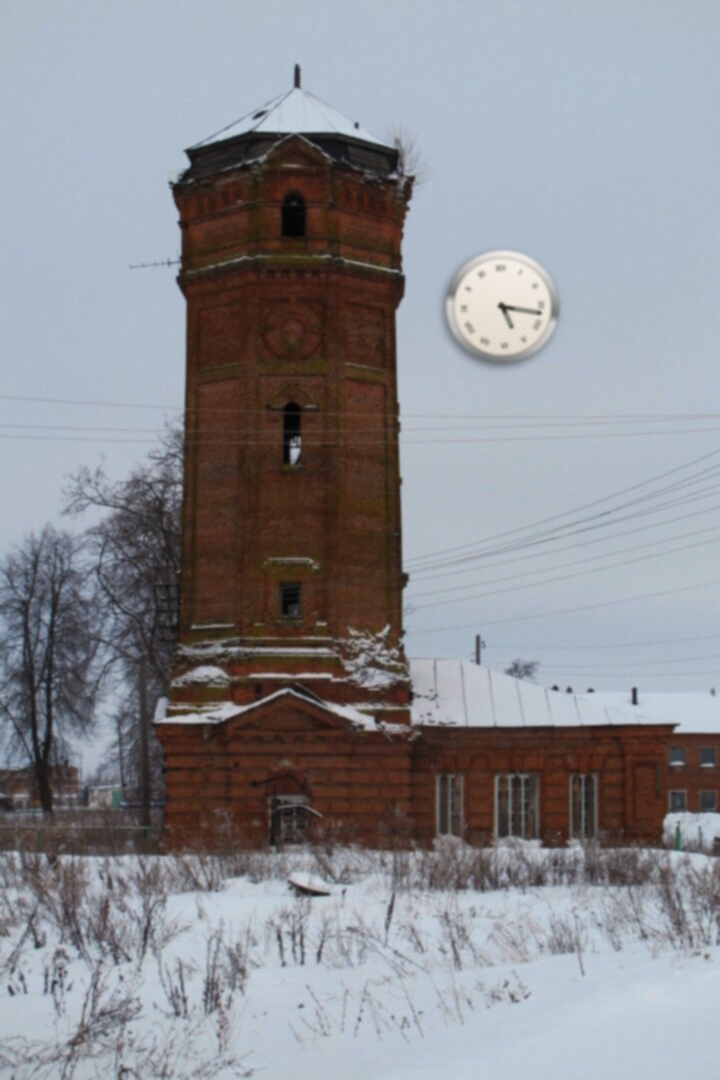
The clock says 5:17
